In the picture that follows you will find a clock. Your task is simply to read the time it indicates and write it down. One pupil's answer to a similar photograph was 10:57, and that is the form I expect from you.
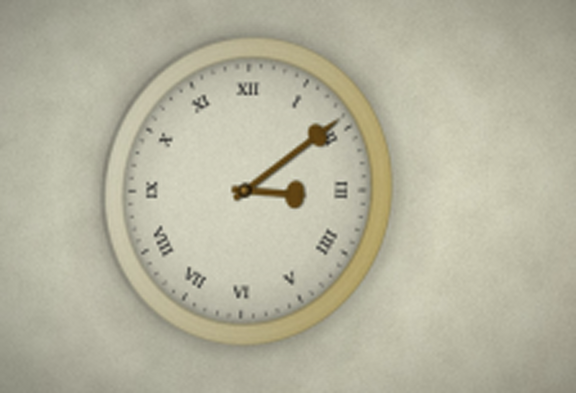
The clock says 3:09
